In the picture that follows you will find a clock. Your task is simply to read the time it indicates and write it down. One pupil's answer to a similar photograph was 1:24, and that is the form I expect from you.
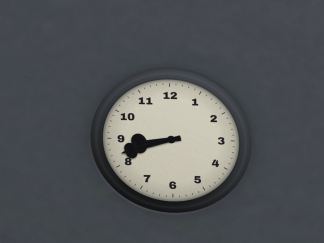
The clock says 8:42
